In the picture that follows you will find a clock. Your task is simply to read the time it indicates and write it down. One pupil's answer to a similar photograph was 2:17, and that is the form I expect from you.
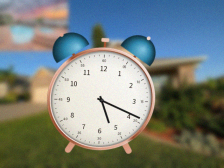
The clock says 5:19
